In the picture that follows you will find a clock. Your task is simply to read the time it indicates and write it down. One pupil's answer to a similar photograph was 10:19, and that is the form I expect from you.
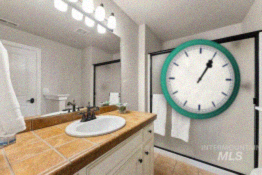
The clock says 1:05
